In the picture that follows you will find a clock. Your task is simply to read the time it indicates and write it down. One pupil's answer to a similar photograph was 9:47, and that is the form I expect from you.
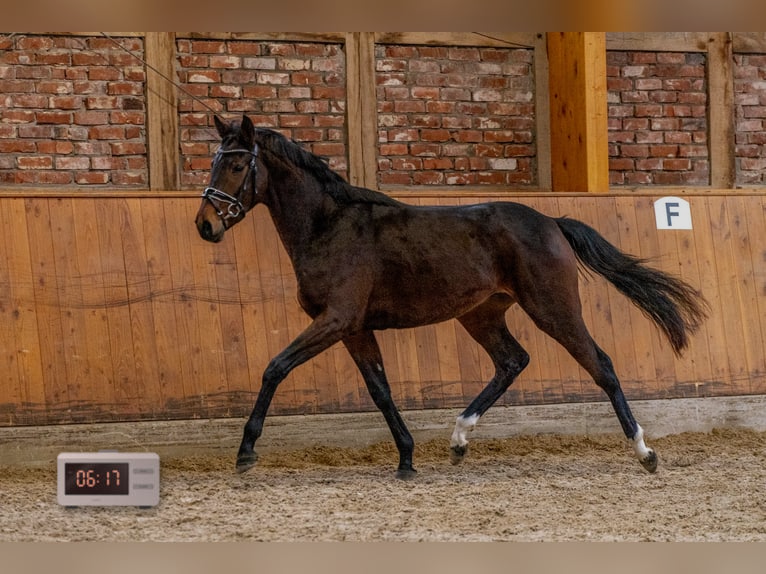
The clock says 6:17
